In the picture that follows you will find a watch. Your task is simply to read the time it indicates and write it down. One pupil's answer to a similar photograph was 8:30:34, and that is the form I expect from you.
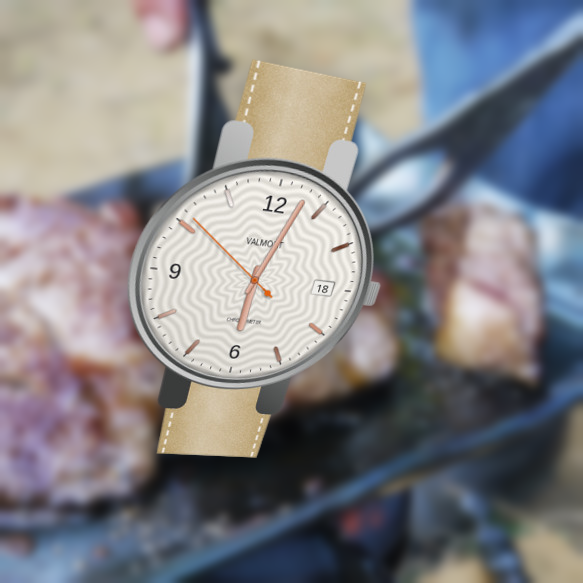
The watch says 6:02:51
